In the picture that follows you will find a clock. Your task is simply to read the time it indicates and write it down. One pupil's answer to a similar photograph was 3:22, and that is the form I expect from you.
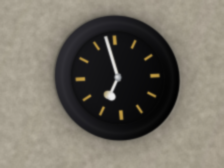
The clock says 6:58
